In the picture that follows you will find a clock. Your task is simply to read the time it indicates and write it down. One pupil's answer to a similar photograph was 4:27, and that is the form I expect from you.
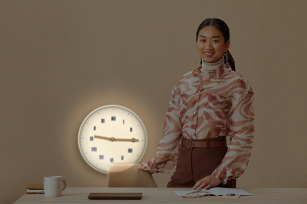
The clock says 9:15
